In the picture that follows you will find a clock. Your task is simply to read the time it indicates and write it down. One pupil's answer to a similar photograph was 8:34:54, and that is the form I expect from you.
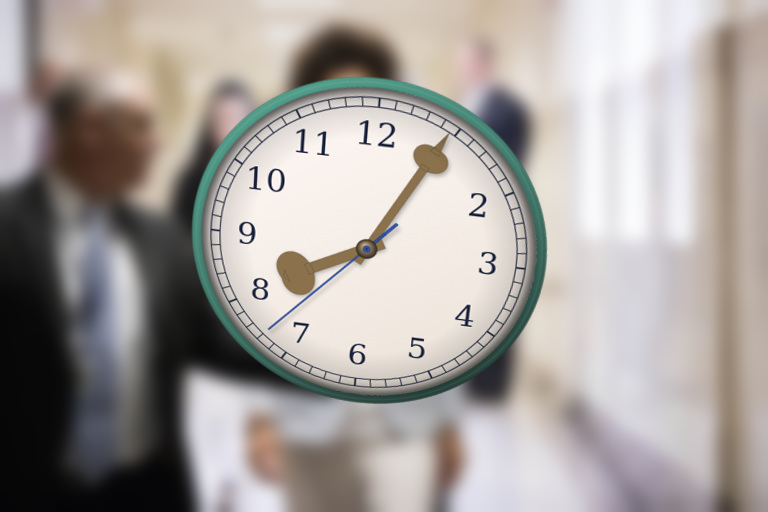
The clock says 8:04:37
